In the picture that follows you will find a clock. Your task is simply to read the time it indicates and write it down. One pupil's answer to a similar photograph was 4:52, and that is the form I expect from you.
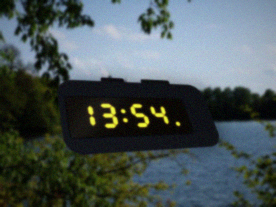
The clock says 13:54
